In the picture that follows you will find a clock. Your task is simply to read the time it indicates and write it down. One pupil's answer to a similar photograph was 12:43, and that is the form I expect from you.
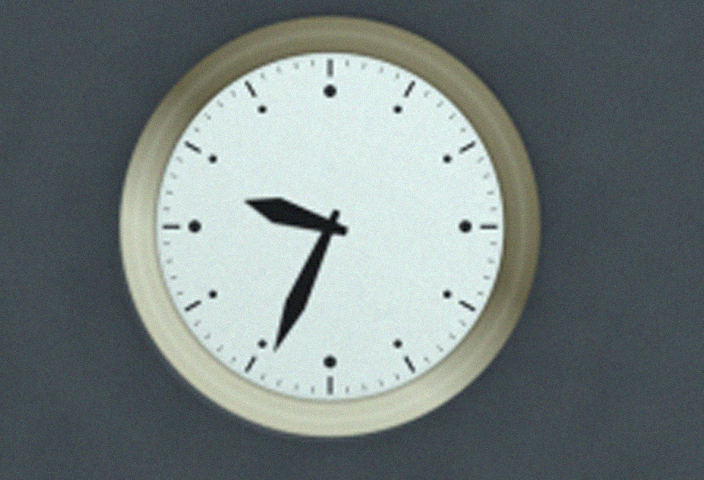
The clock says 9:34
